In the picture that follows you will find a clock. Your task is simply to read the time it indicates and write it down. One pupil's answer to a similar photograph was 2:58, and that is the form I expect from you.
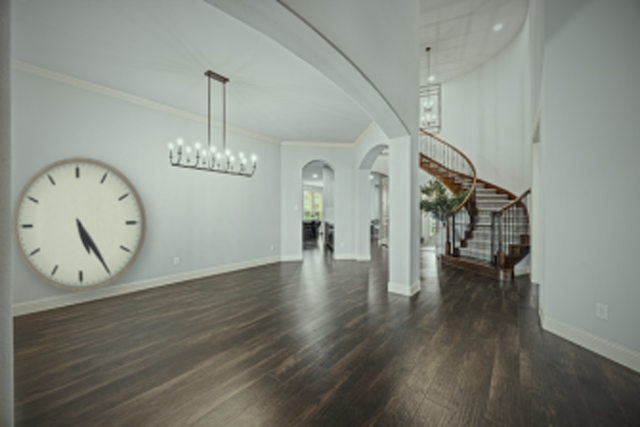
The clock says 5:25
